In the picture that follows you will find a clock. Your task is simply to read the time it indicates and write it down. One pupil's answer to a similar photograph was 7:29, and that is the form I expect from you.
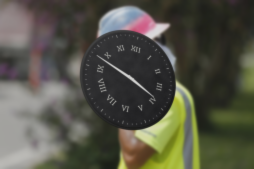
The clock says 3:48
